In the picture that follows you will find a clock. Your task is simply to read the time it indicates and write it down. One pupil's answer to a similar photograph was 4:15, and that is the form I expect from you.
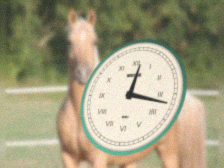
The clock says 12:17
